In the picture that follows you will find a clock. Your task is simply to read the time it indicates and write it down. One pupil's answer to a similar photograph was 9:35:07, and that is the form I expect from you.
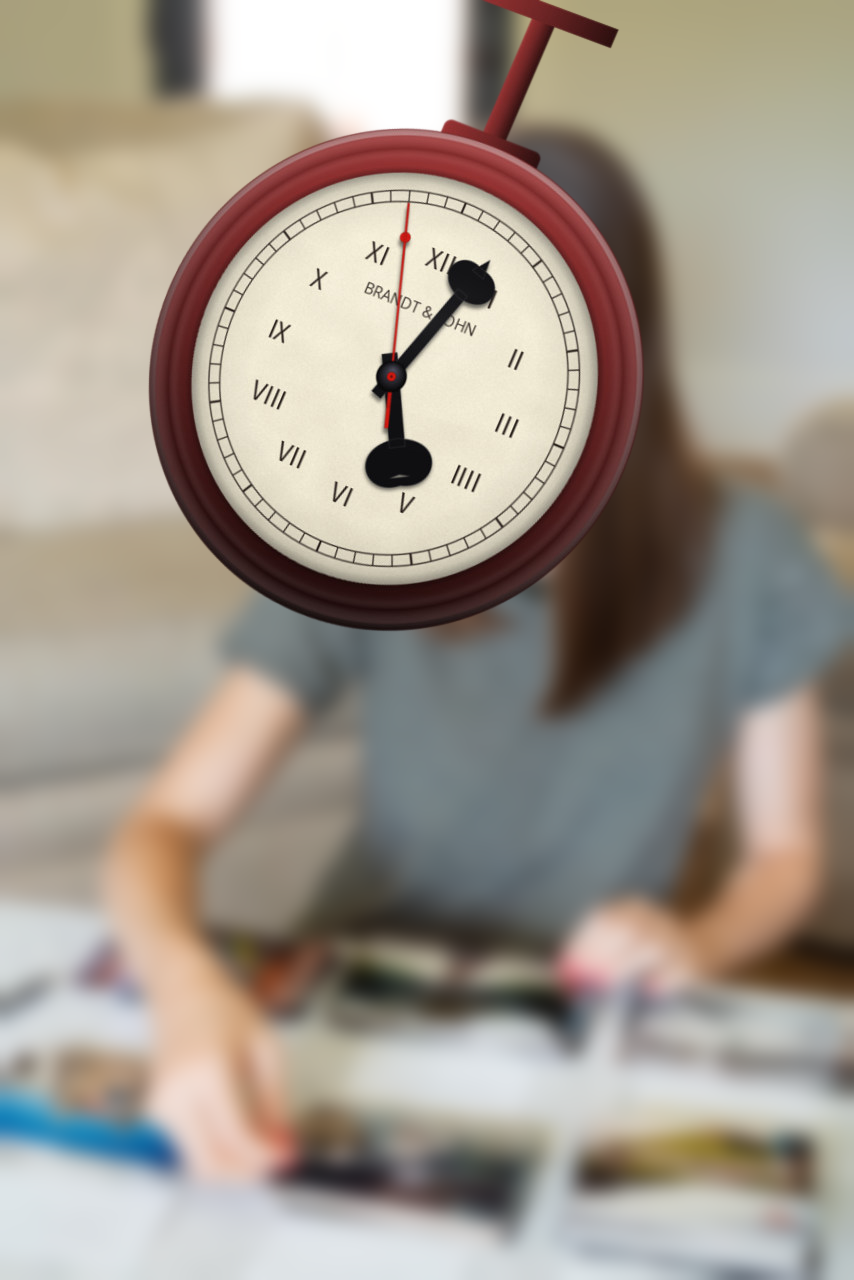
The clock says 5:02:57
